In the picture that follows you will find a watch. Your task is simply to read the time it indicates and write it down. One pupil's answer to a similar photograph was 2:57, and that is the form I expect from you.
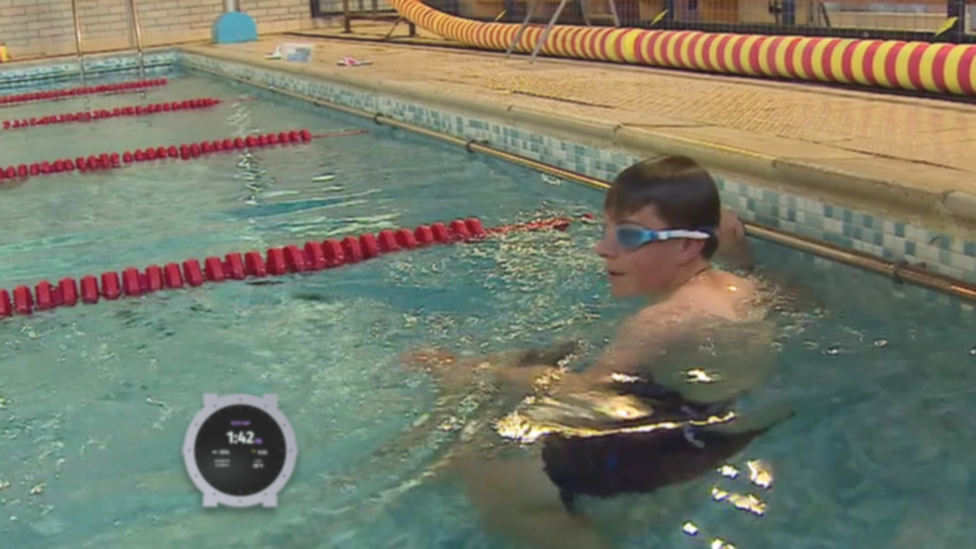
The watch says 1:42
